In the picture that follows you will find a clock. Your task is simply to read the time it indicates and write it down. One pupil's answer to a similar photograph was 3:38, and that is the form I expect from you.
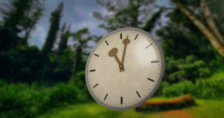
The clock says 11:02
